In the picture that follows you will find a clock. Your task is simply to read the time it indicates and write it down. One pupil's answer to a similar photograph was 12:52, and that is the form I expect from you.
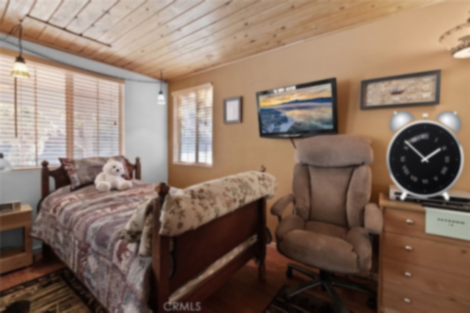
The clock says 1:52
